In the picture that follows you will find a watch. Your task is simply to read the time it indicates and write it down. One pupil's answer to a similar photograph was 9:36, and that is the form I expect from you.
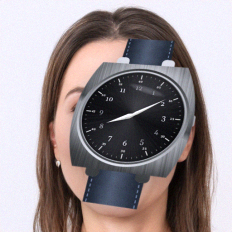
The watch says 8:09
